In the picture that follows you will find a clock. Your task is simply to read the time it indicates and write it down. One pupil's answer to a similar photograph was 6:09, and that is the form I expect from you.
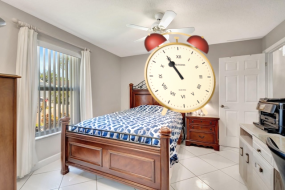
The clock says 10:55
